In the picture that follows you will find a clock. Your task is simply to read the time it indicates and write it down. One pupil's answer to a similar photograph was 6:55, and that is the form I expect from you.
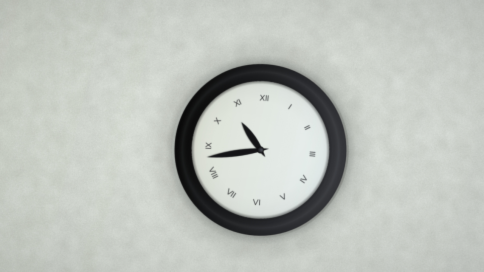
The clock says 10:43
